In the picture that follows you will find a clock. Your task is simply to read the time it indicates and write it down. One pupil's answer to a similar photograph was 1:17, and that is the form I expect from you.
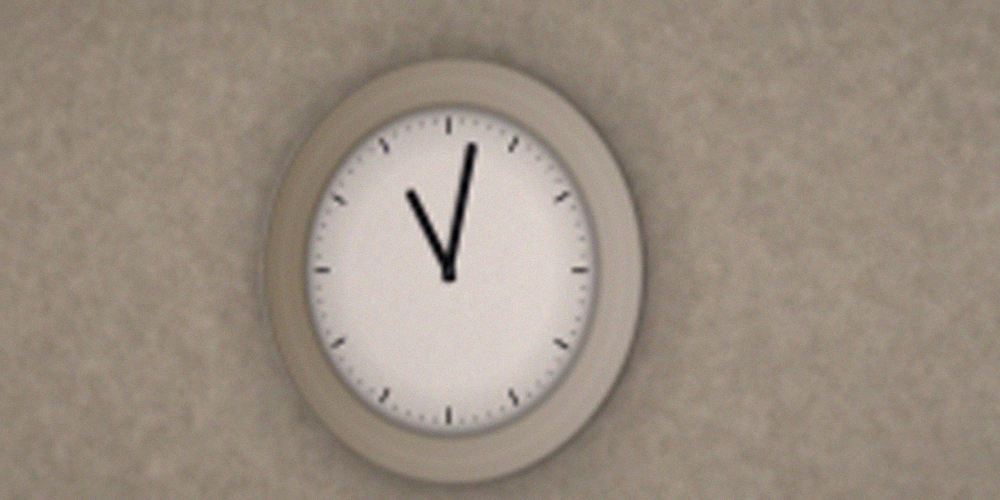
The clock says 11:02
